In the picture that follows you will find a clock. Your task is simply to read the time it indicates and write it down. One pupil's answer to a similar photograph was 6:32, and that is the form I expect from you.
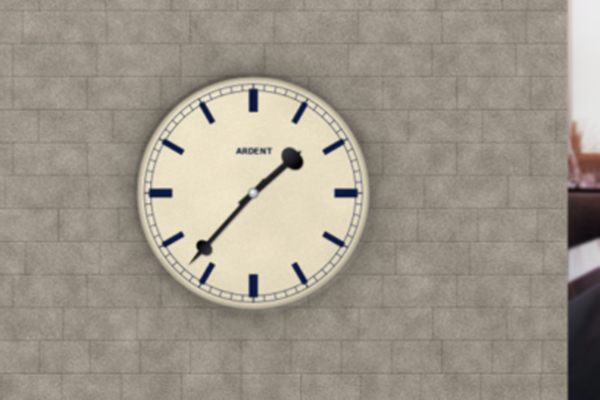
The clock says 1:37
